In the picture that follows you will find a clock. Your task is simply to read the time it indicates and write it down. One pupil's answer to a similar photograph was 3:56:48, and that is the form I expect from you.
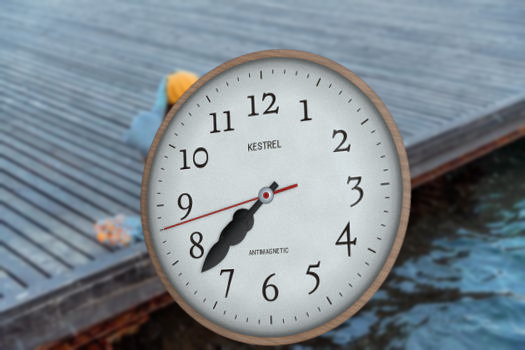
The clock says 7:37:43
